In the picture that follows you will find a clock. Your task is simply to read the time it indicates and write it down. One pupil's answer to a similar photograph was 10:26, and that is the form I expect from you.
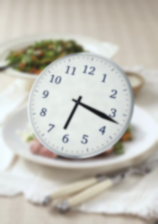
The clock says 6:17
